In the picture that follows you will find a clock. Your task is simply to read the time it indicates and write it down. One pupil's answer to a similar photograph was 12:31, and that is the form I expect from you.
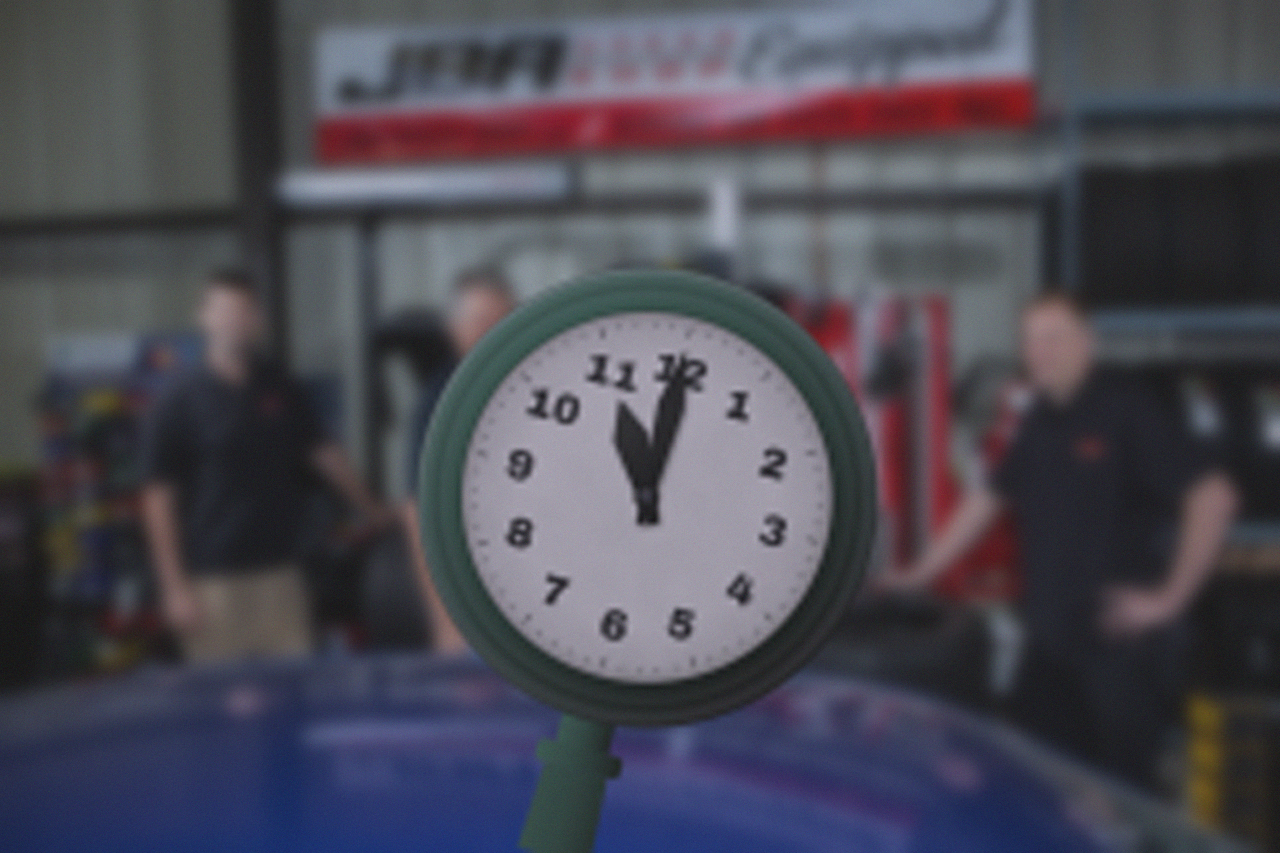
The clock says 11:00
